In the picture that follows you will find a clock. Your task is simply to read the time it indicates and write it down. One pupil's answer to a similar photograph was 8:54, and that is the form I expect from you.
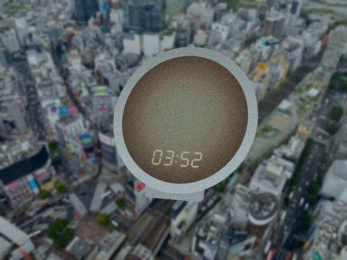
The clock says 3:52
